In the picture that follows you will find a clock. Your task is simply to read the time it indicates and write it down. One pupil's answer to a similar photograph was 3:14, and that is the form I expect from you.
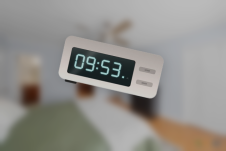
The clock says 9:53
